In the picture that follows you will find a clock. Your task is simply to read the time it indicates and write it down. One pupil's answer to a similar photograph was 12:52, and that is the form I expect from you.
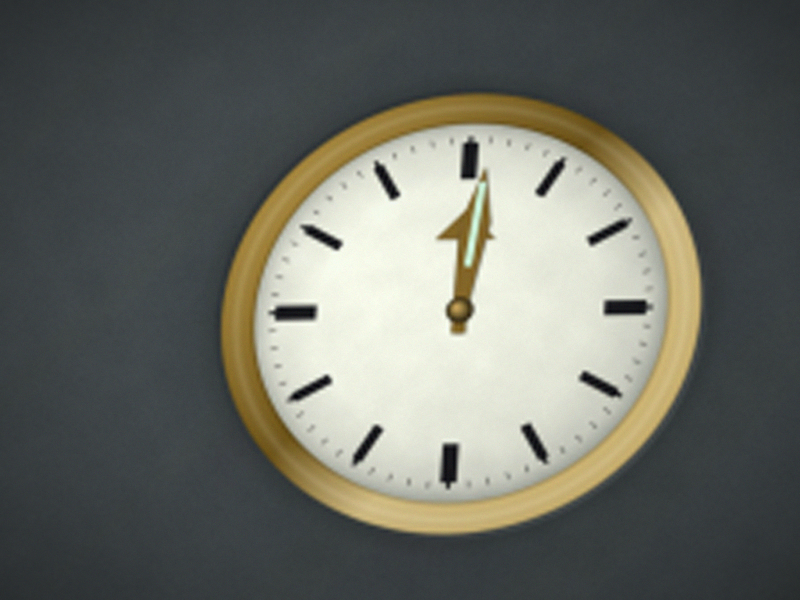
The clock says 12:01
